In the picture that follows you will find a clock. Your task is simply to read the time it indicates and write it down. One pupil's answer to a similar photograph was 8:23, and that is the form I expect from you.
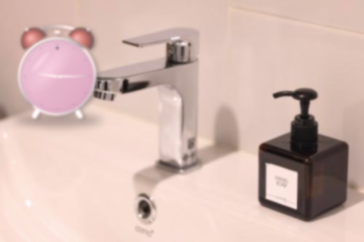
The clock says 9:15
